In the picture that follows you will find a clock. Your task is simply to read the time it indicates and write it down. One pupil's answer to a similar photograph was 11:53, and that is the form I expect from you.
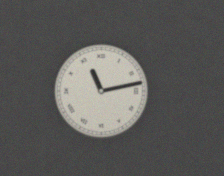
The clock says 11:13
